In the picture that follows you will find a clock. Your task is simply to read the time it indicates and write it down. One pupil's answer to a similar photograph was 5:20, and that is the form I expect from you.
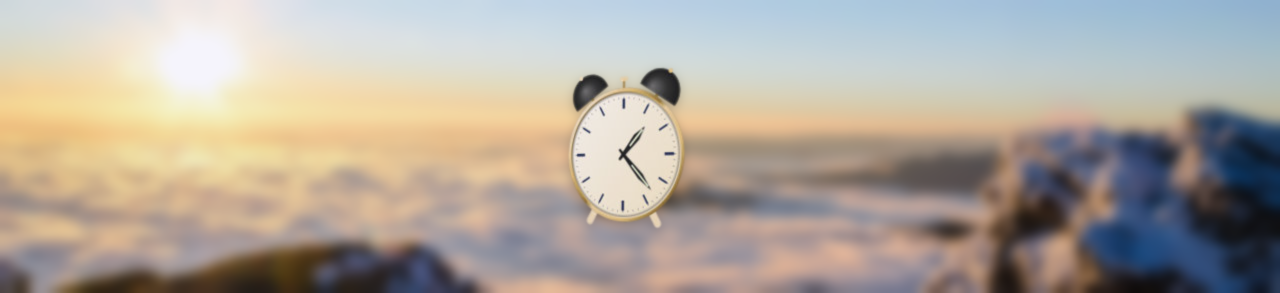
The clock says 1:23
